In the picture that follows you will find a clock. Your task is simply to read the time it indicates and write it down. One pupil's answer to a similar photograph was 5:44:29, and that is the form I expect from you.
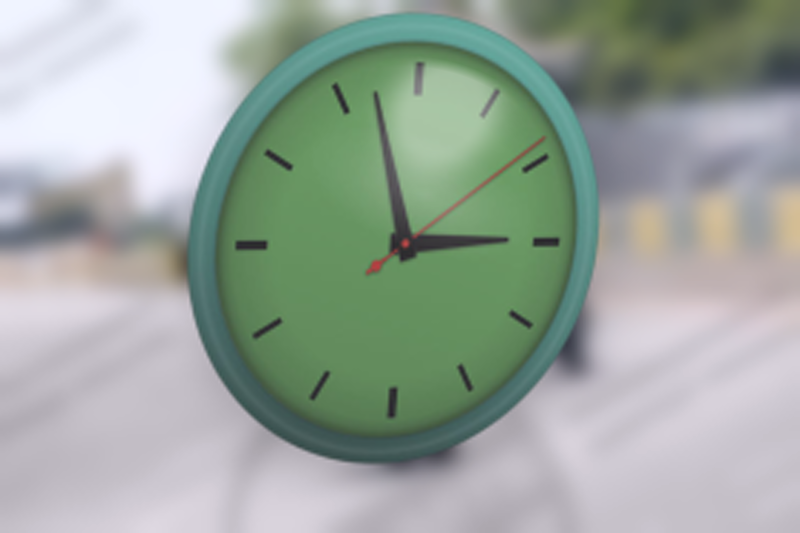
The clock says 2:57:09
